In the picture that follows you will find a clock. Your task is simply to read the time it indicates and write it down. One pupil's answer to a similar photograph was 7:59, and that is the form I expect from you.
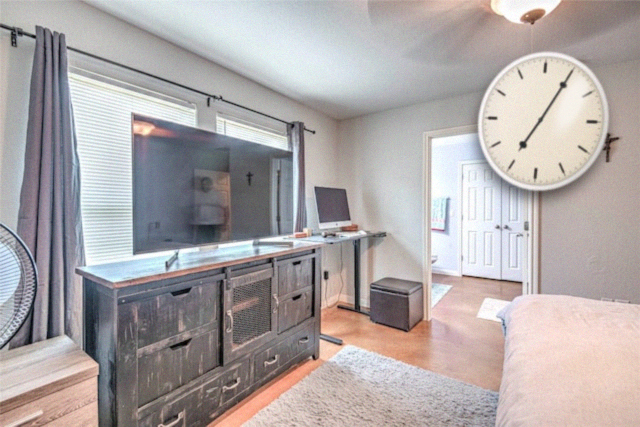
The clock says 7:05
